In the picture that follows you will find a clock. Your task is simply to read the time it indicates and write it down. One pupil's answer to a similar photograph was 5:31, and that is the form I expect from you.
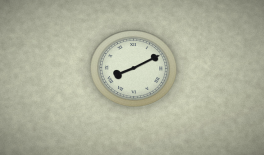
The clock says 8:10
